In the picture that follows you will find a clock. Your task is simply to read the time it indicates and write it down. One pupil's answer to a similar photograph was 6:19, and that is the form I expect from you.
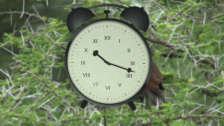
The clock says 10:18
